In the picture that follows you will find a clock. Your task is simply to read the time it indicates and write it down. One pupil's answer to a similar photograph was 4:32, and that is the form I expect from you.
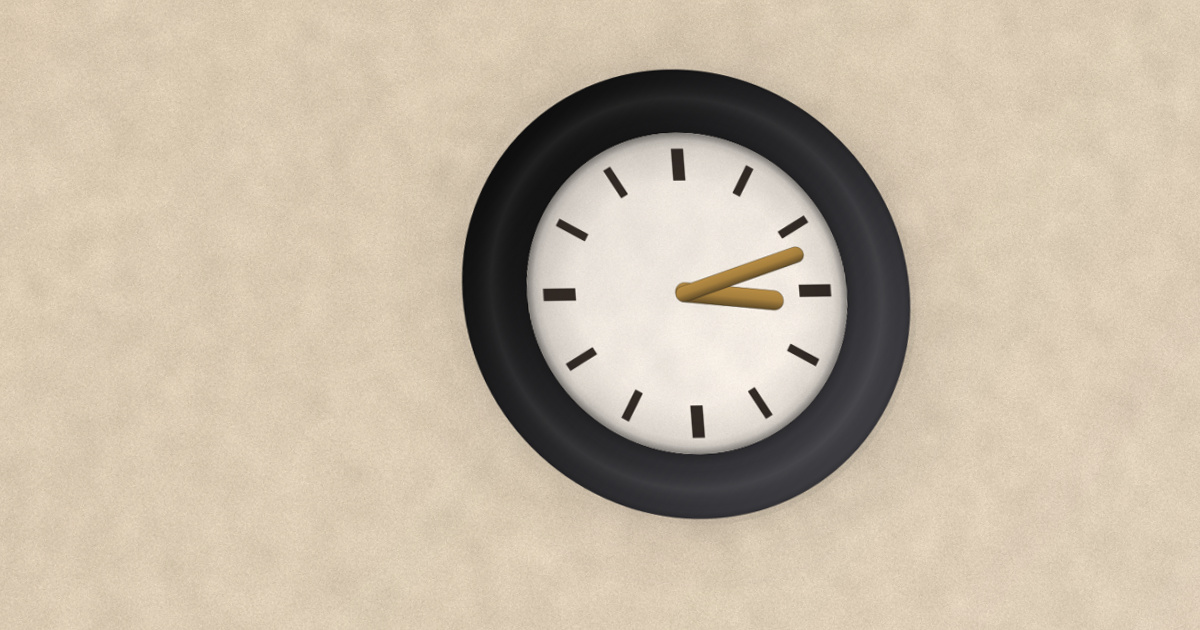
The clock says 3:12
